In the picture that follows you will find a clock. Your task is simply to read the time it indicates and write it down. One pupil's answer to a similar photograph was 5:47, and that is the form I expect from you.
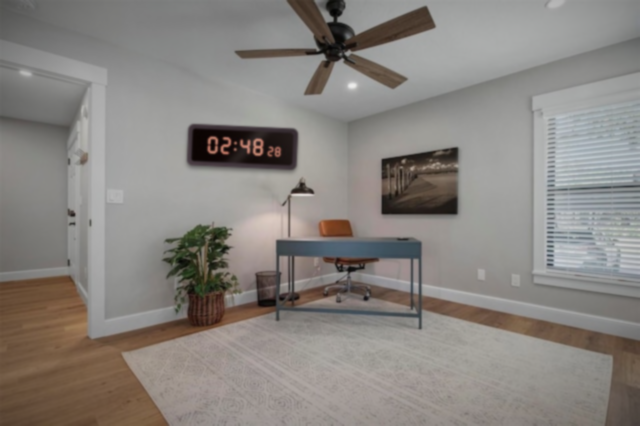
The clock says 2:48
